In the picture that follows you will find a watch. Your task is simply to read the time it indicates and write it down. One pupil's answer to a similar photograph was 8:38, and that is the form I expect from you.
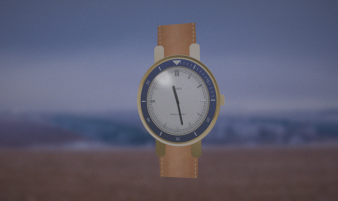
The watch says 11:28
